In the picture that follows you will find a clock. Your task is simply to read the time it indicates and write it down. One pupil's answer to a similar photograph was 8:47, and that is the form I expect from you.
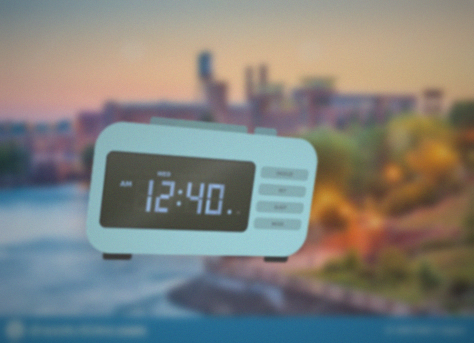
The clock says 12:40
